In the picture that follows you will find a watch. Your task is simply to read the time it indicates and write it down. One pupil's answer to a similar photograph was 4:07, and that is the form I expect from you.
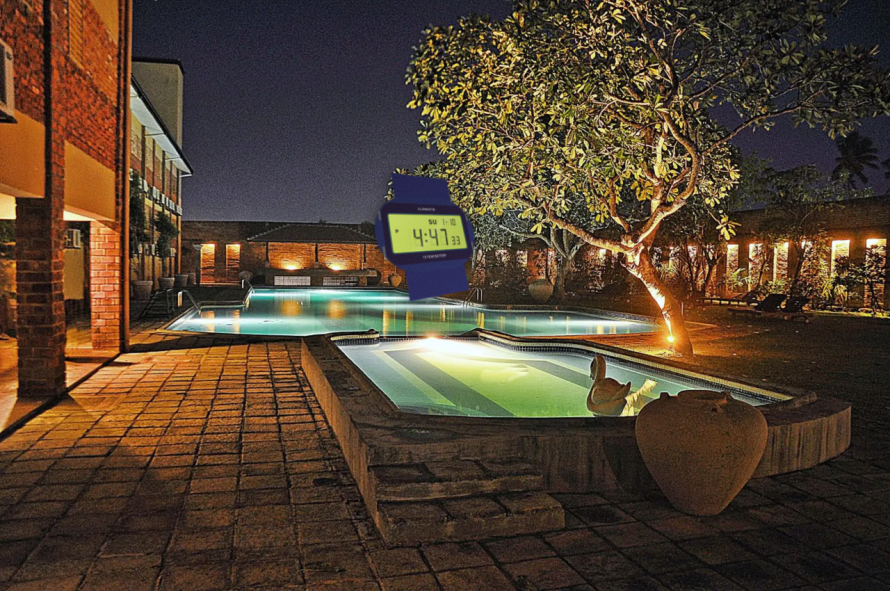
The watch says 4:47
